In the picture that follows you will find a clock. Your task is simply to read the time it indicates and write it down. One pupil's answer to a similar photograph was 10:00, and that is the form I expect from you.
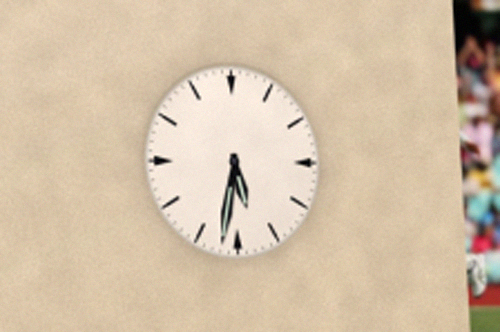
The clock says 5:32
